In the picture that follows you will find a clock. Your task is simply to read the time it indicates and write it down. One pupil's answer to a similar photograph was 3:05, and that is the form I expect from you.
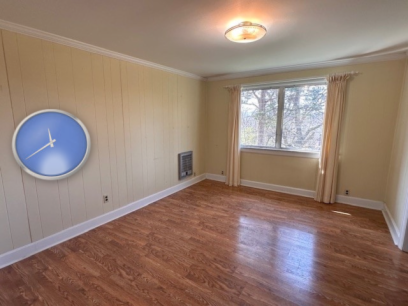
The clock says 11:39
